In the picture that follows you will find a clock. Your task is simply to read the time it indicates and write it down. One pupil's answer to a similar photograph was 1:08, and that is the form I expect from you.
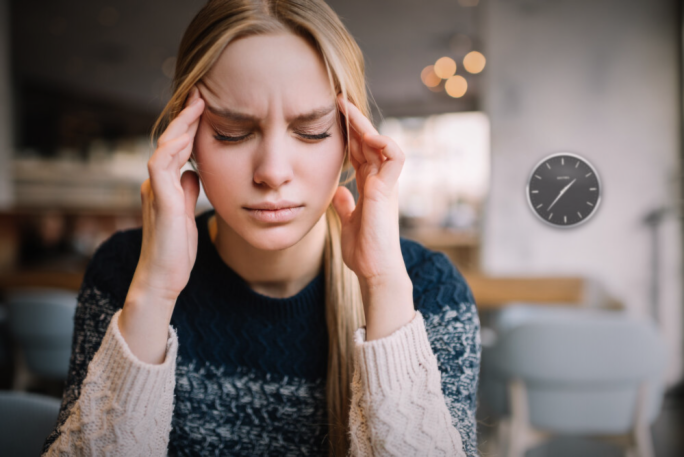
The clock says 1:37
